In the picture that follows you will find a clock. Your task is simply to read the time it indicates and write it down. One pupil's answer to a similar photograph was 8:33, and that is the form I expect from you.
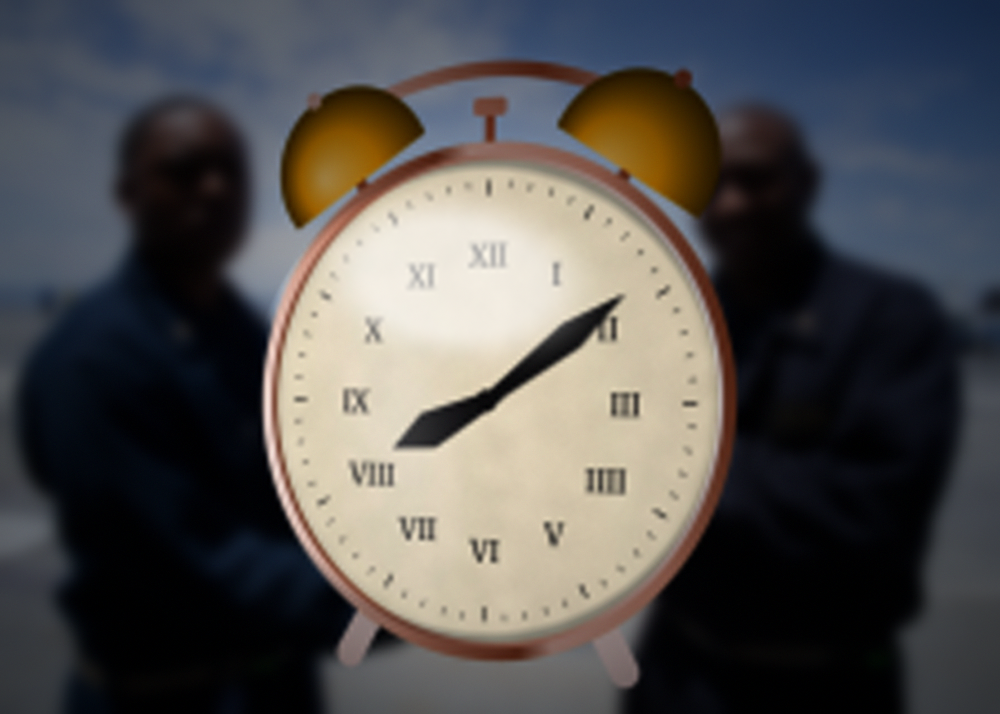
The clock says 8:09
